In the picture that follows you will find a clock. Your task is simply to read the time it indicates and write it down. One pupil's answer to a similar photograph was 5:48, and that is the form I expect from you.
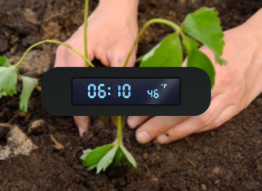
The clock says 6:10
